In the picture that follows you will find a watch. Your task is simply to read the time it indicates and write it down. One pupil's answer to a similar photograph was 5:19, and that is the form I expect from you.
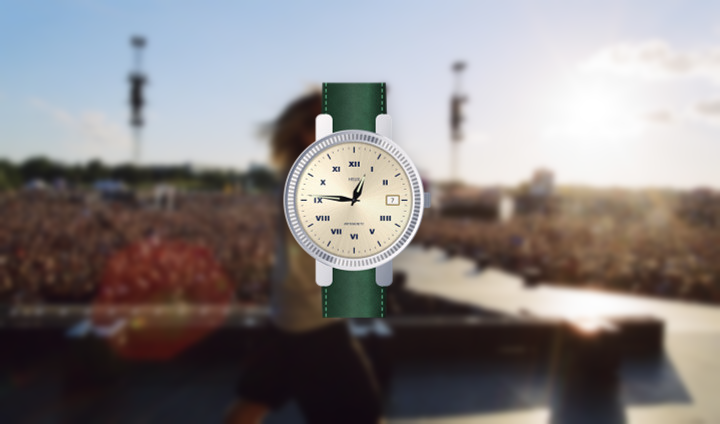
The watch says 12:46
